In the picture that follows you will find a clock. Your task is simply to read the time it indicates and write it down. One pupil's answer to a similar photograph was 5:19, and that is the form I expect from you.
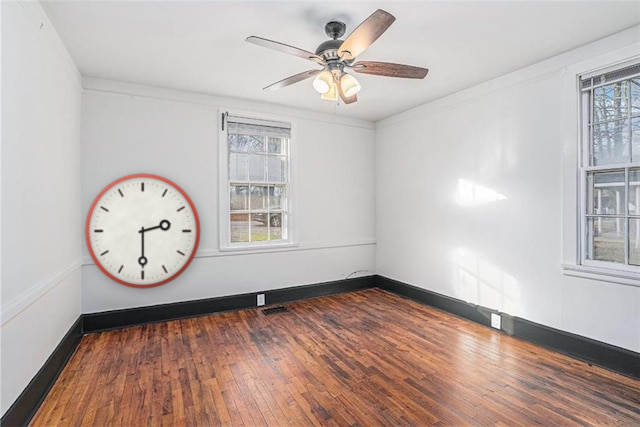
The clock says 2:30
